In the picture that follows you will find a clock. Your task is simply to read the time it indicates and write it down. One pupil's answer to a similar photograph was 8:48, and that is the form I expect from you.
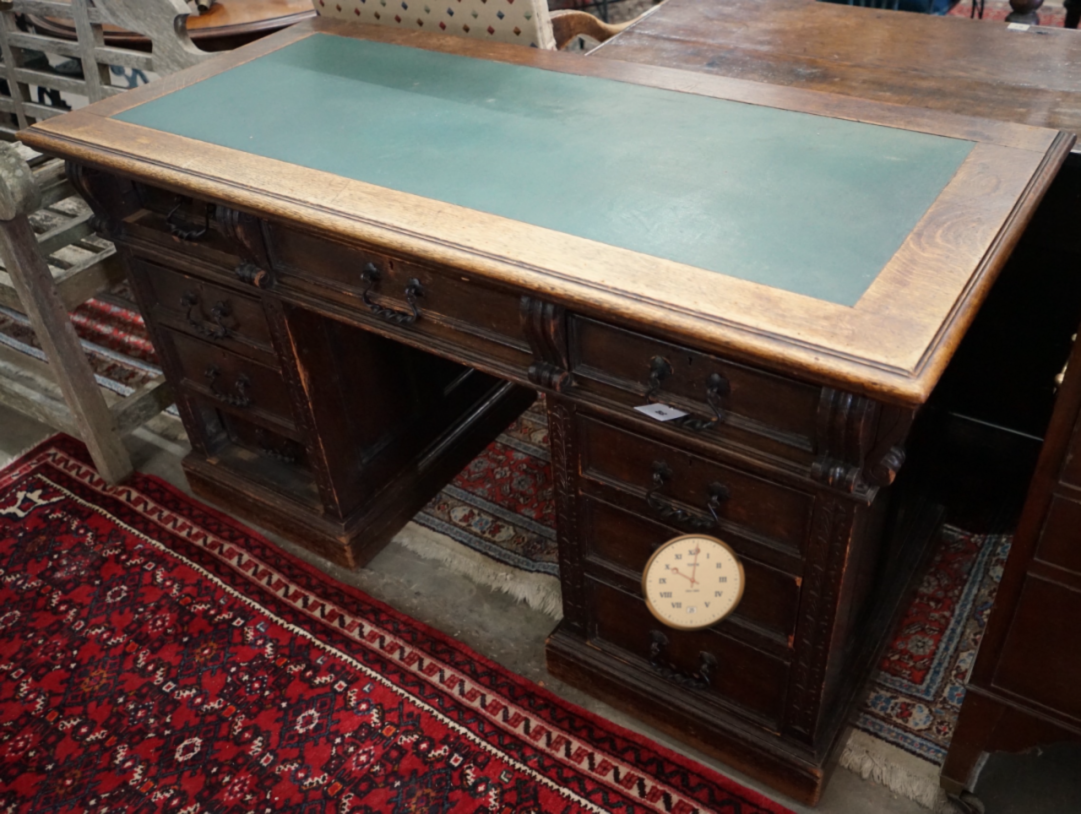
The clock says 10:01
